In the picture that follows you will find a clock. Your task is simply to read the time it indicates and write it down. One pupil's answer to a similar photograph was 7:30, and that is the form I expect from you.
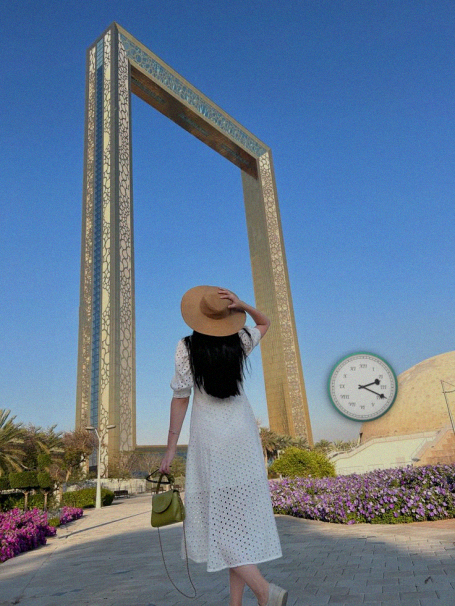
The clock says 2:19
